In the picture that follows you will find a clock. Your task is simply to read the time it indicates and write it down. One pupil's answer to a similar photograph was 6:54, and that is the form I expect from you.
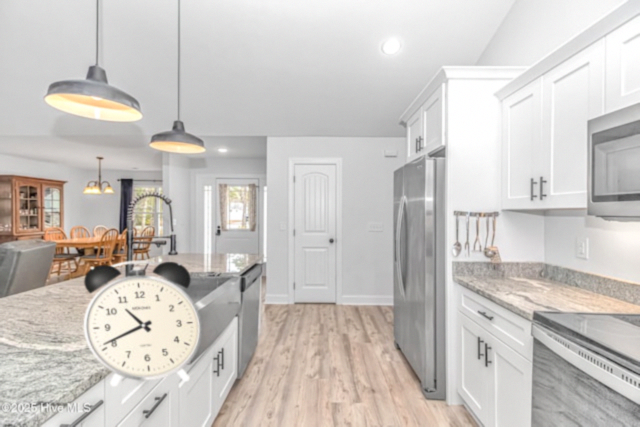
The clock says 10:41
